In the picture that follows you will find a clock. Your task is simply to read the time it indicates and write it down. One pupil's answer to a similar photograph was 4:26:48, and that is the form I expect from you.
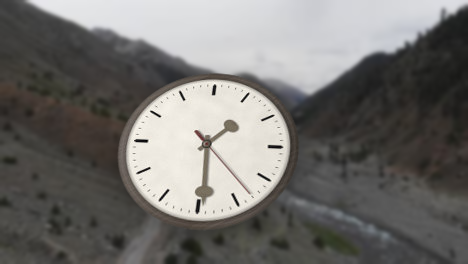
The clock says 1:29:23
